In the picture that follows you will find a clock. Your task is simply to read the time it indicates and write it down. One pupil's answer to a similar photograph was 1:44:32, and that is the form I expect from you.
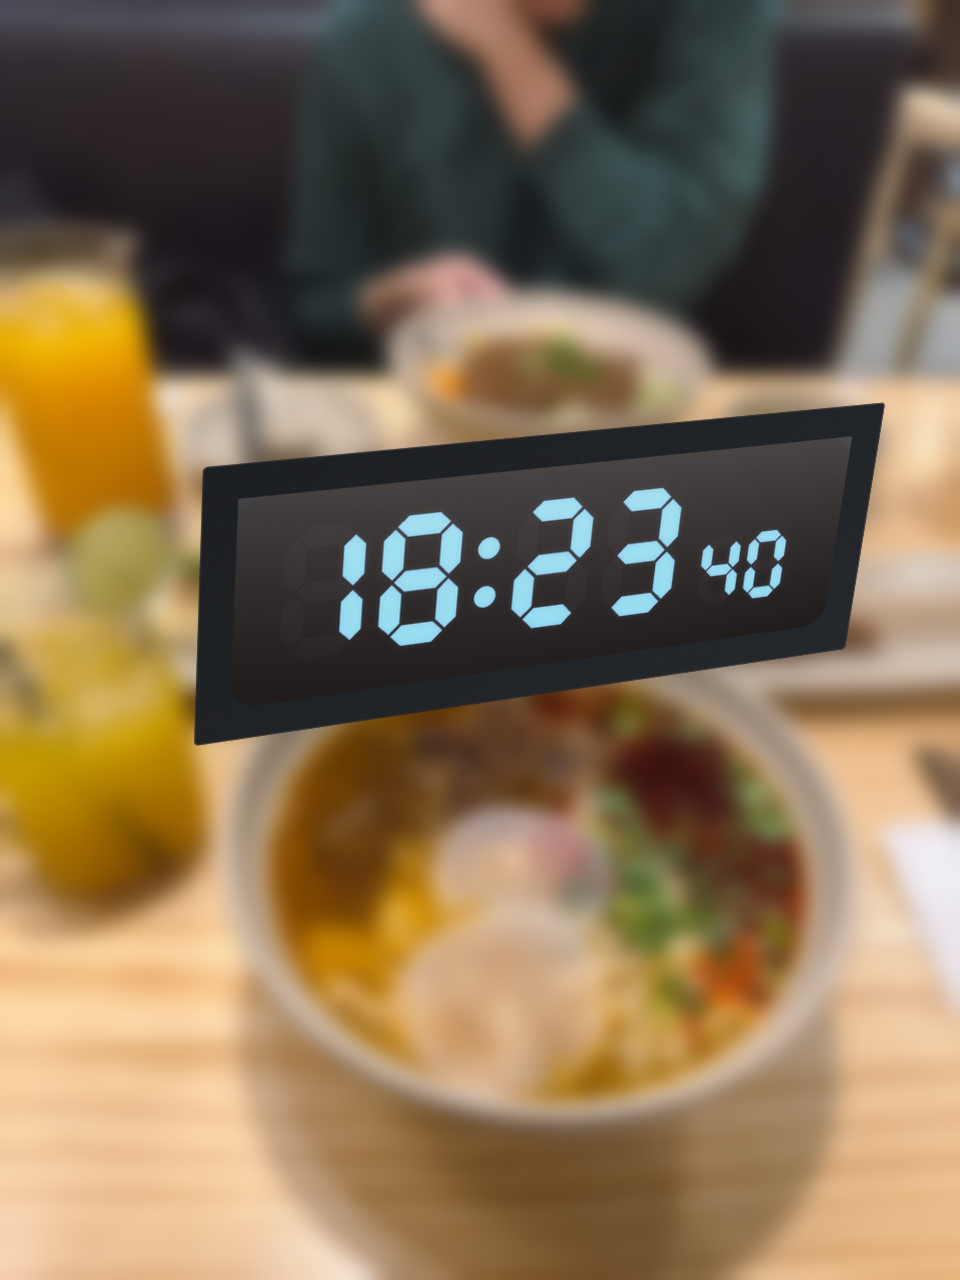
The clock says 18:23:40
